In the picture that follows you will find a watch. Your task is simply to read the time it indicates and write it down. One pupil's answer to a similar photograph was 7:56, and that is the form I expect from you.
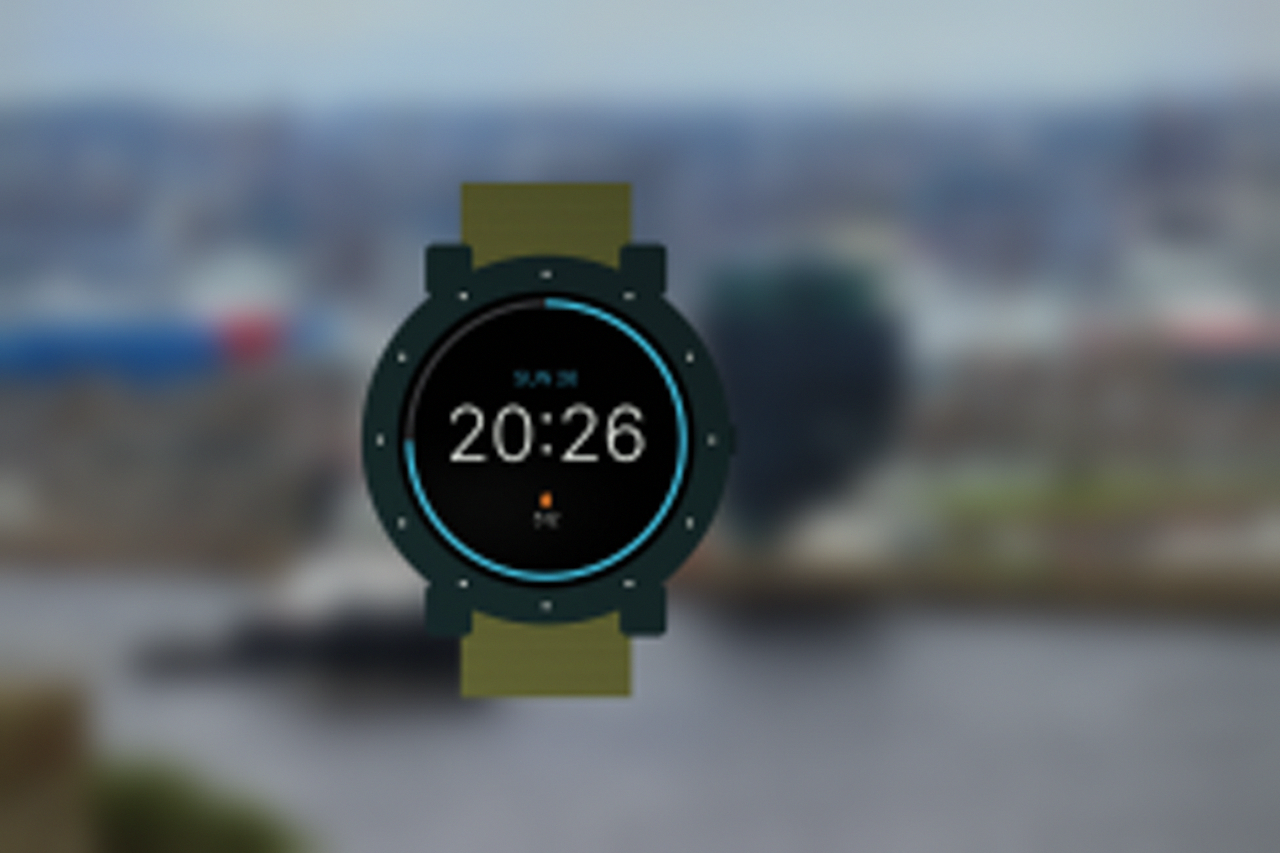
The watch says 20:26
